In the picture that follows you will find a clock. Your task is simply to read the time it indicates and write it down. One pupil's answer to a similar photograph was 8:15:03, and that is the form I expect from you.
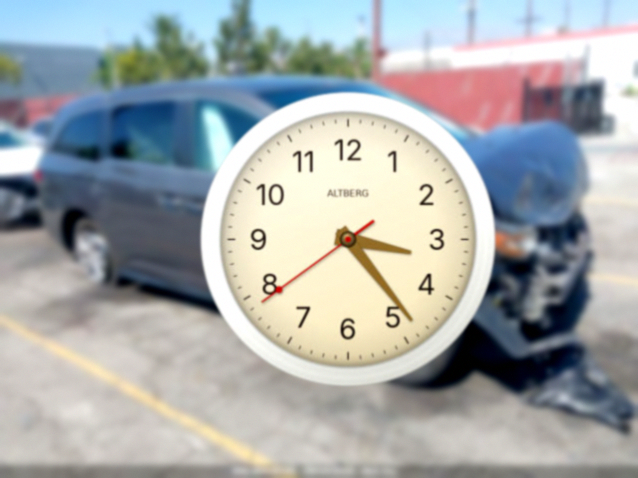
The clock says 3:23:39
